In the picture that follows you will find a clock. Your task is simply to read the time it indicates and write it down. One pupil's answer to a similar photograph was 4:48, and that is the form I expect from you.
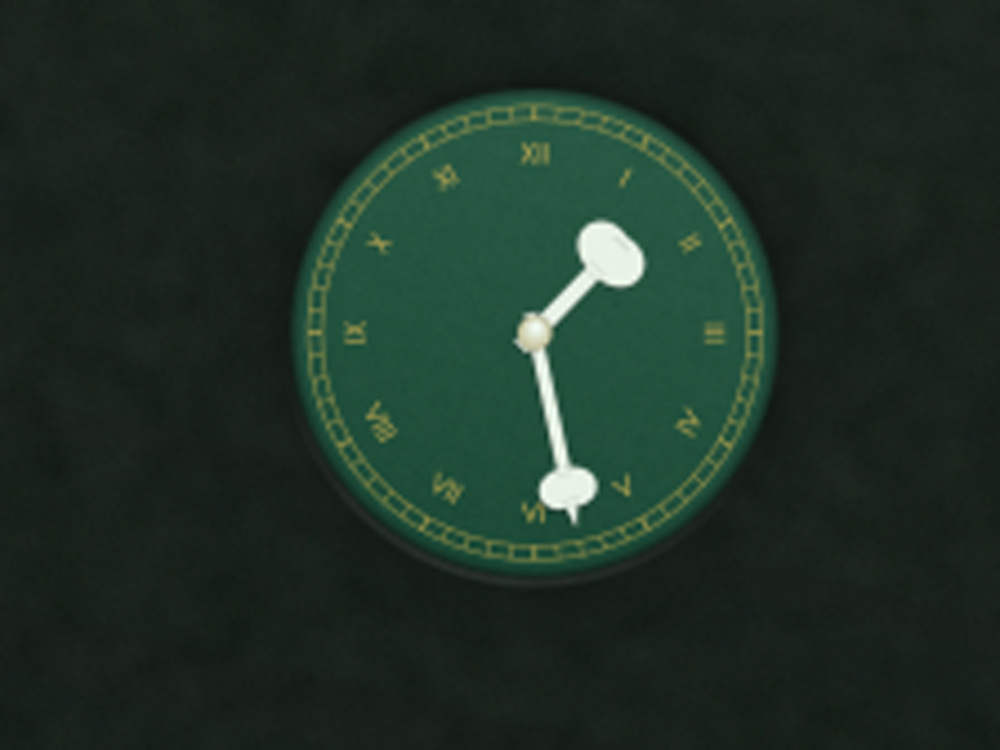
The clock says 1:28
